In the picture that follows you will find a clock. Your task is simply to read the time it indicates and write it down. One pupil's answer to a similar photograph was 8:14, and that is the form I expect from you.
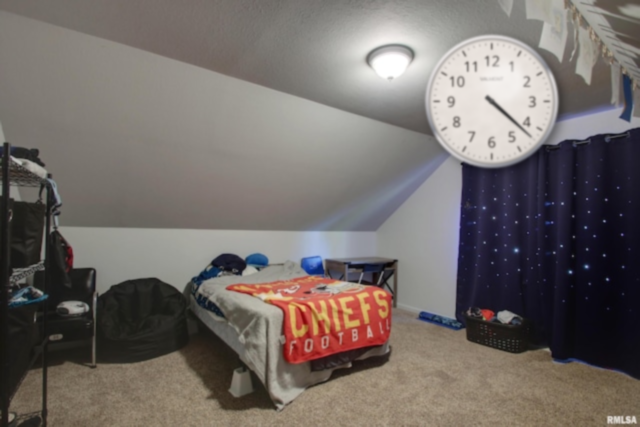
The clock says 4:22
